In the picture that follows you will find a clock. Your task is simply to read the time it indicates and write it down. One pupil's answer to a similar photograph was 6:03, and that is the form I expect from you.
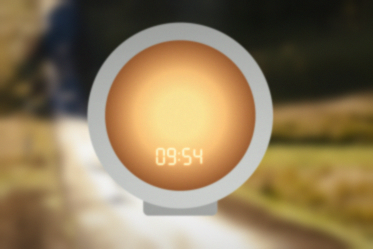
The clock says 9:54
